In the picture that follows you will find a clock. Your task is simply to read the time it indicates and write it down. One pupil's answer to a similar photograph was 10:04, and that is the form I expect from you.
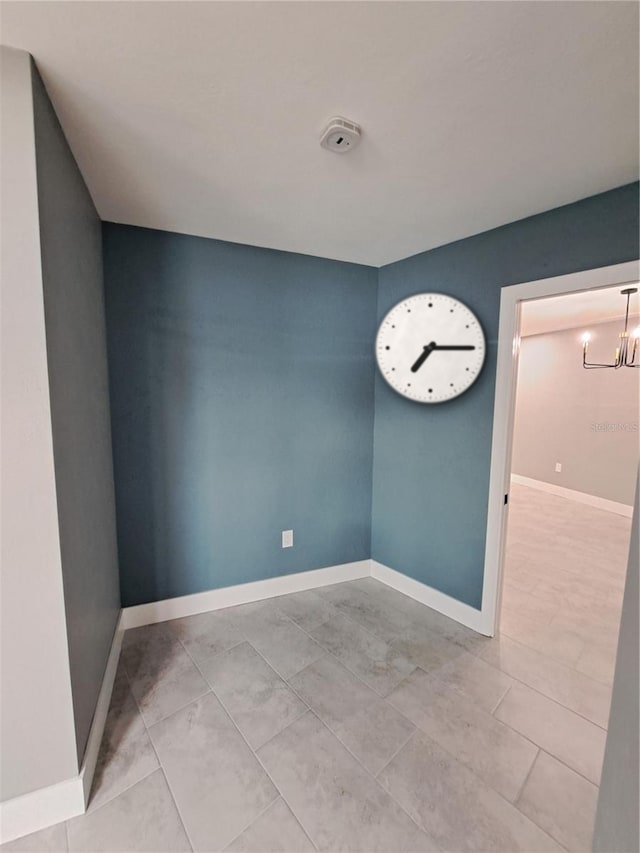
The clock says 7:15
